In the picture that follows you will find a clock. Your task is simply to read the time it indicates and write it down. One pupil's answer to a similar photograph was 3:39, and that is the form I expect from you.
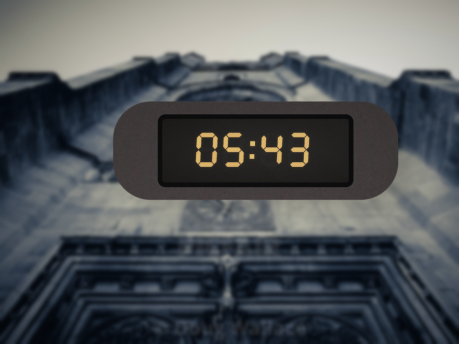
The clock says 5:43
